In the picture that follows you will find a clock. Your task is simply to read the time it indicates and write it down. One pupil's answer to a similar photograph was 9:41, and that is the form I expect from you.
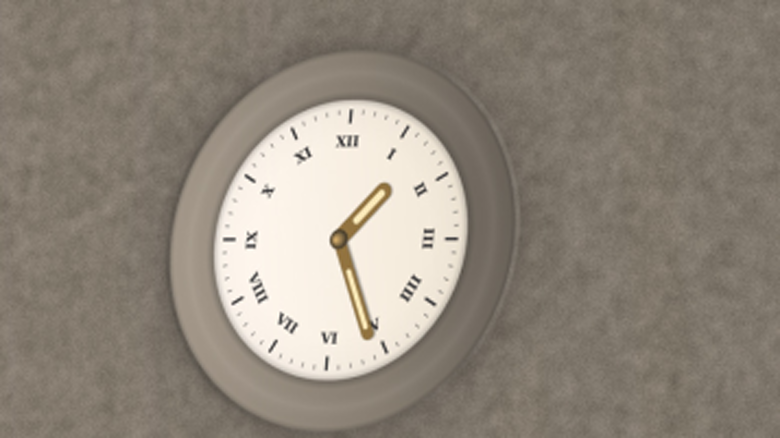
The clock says 1:26
